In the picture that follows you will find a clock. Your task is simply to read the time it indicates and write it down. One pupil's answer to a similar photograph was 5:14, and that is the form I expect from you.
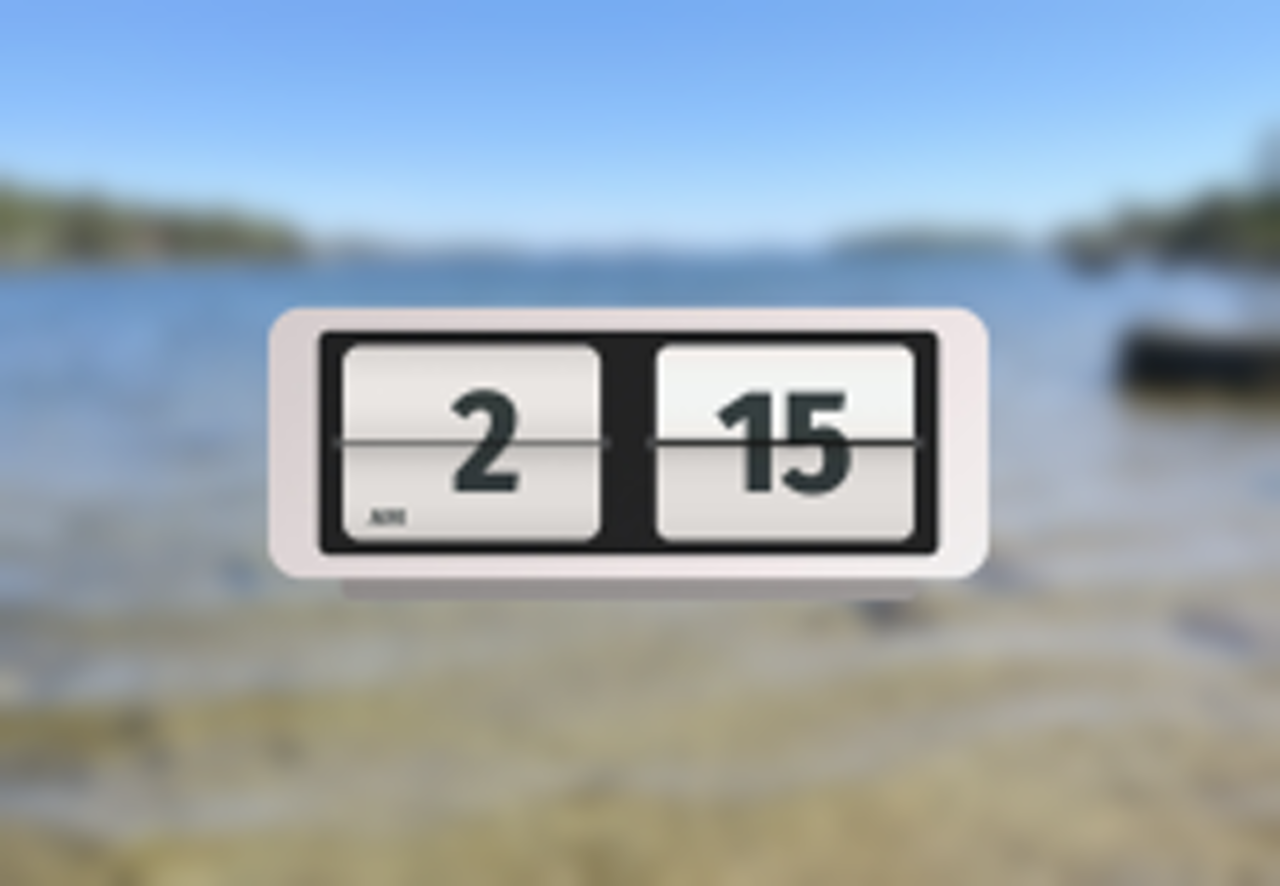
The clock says 2:15
